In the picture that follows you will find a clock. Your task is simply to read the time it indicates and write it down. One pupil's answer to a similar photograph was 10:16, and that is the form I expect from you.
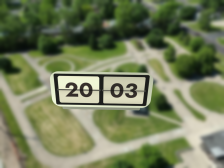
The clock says 20:03
